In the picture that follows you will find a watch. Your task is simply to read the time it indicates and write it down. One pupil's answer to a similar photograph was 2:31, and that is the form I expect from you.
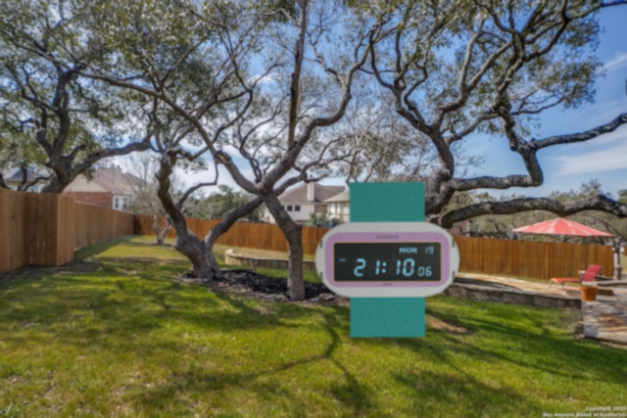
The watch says 21:10
